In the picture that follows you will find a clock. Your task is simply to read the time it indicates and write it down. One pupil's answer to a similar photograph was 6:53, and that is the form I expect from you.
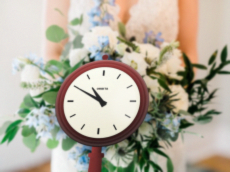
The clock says 10:50
